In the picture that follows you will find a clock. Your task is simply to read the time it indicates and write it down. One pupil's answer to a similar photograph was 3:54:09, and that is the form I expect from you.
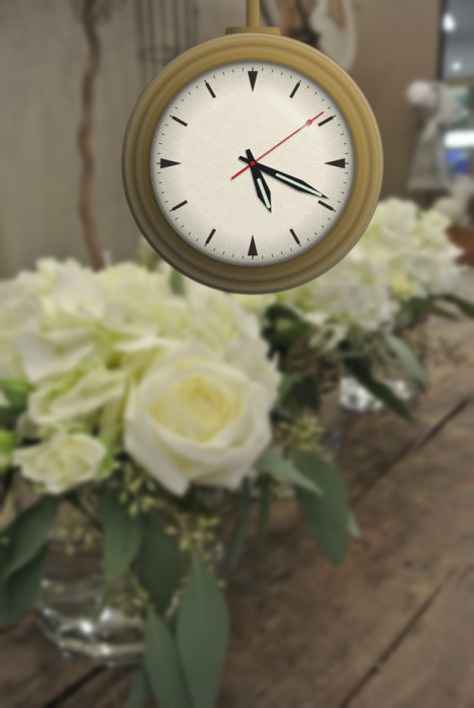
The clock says 5:19:09
